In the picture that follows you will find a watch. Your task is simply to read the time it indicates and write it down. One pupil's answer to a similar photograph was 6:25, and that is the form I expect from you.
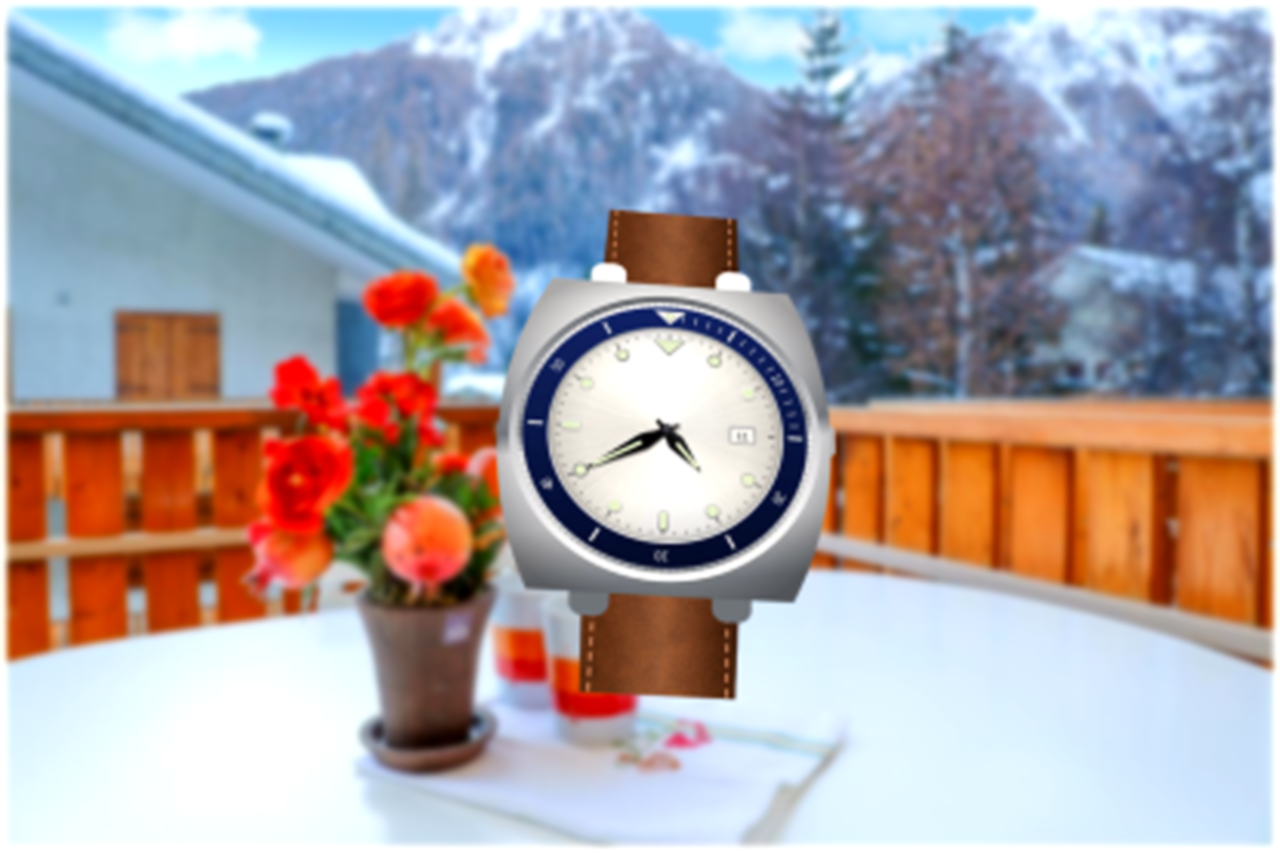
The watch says 4:40
